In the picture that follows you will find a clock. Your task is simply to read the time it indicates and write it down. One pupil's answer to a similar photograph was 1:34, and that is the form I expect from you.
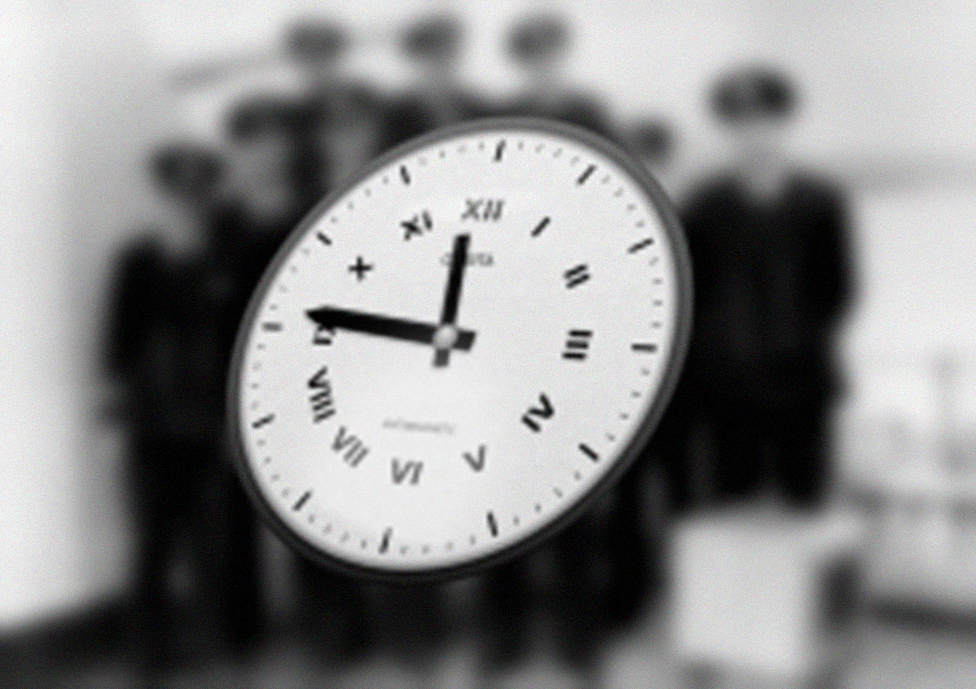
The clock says 11:46
